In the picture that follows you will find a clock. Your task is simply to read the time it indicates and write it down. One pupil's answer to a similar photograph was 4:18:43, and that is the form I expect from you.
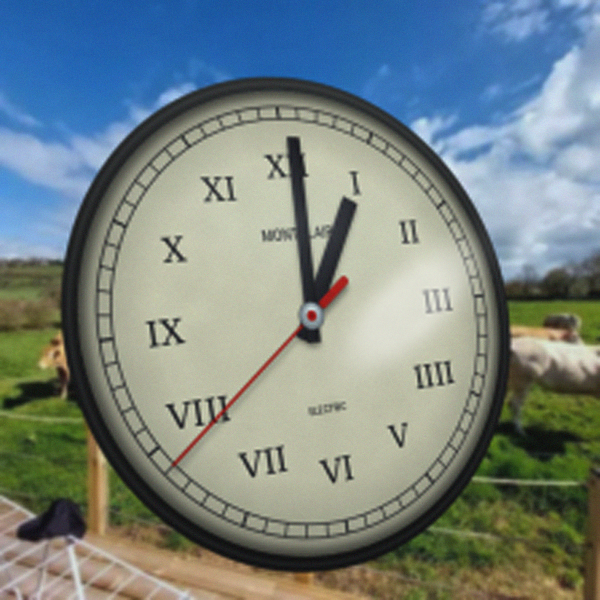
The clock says 1:00:39
